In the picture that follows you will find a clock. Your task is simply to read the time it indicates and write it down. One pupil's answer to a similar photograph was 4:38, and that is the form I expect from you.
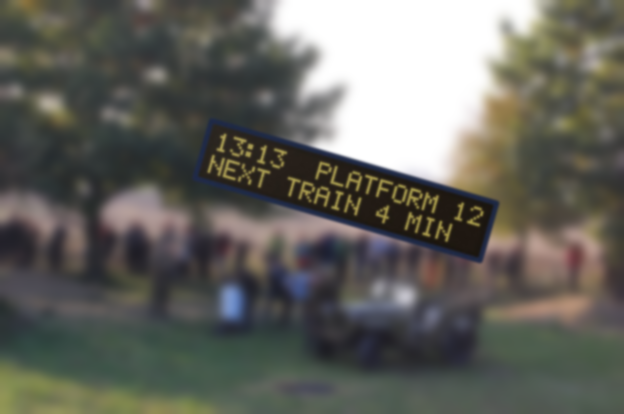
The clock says 13:13
